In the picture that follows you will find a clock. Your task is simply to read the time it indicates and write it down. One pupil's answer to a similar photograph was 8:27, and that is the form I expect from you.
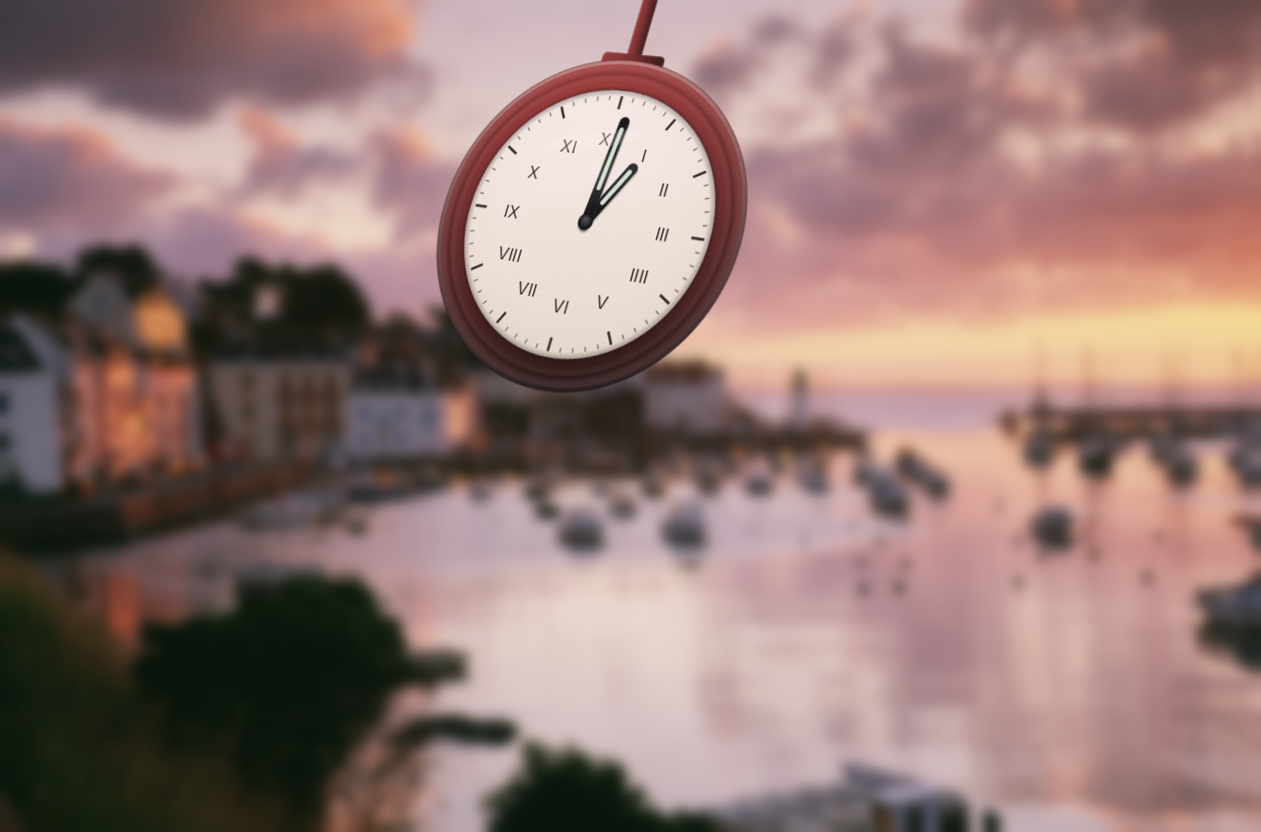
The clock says 1:01
